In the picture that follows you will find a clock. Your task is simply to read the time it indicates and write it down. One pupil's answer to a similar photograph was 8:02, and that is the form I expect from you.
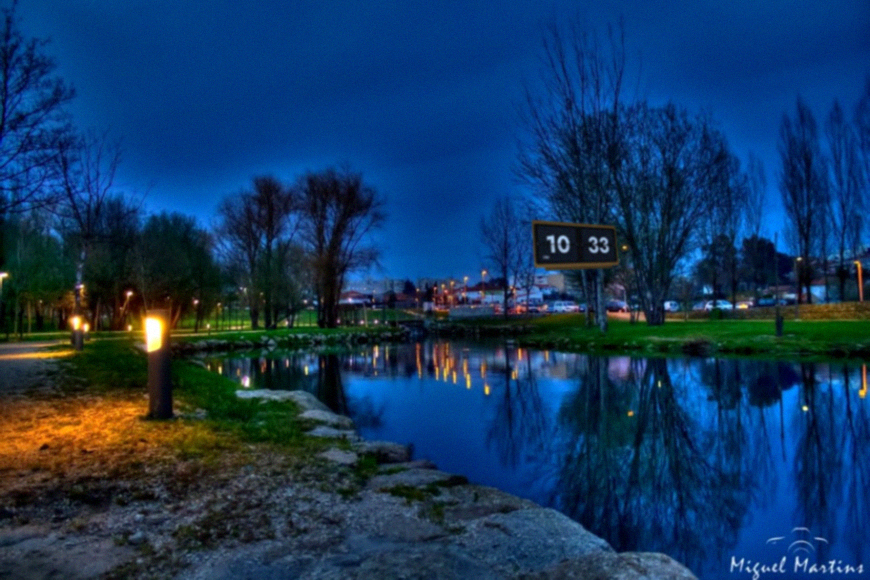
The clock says 10:33
